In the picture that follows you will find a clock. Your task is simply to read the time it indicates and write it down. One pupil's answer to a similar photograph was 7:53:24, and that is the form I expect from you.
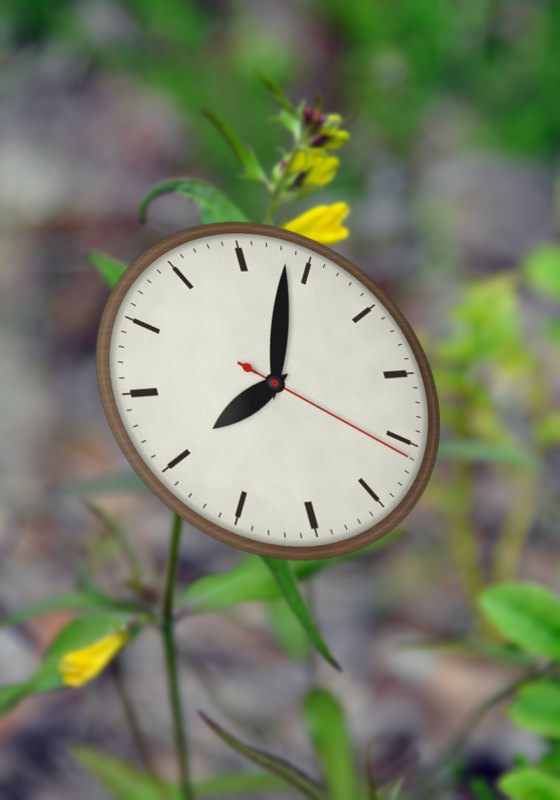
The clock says 8:03:21
